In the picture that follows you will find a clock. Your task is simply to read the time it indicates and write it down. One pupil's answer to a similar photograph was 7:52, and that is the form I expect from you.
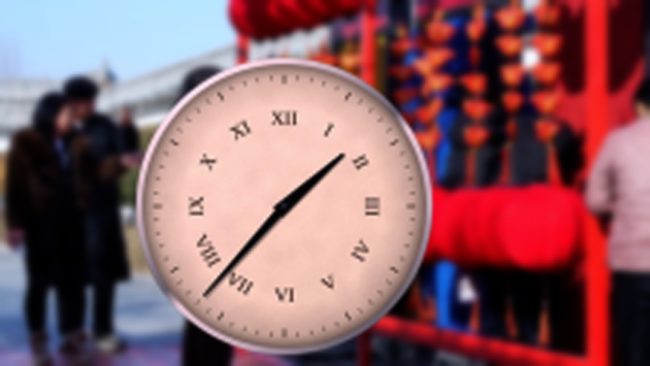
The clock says 1:37
